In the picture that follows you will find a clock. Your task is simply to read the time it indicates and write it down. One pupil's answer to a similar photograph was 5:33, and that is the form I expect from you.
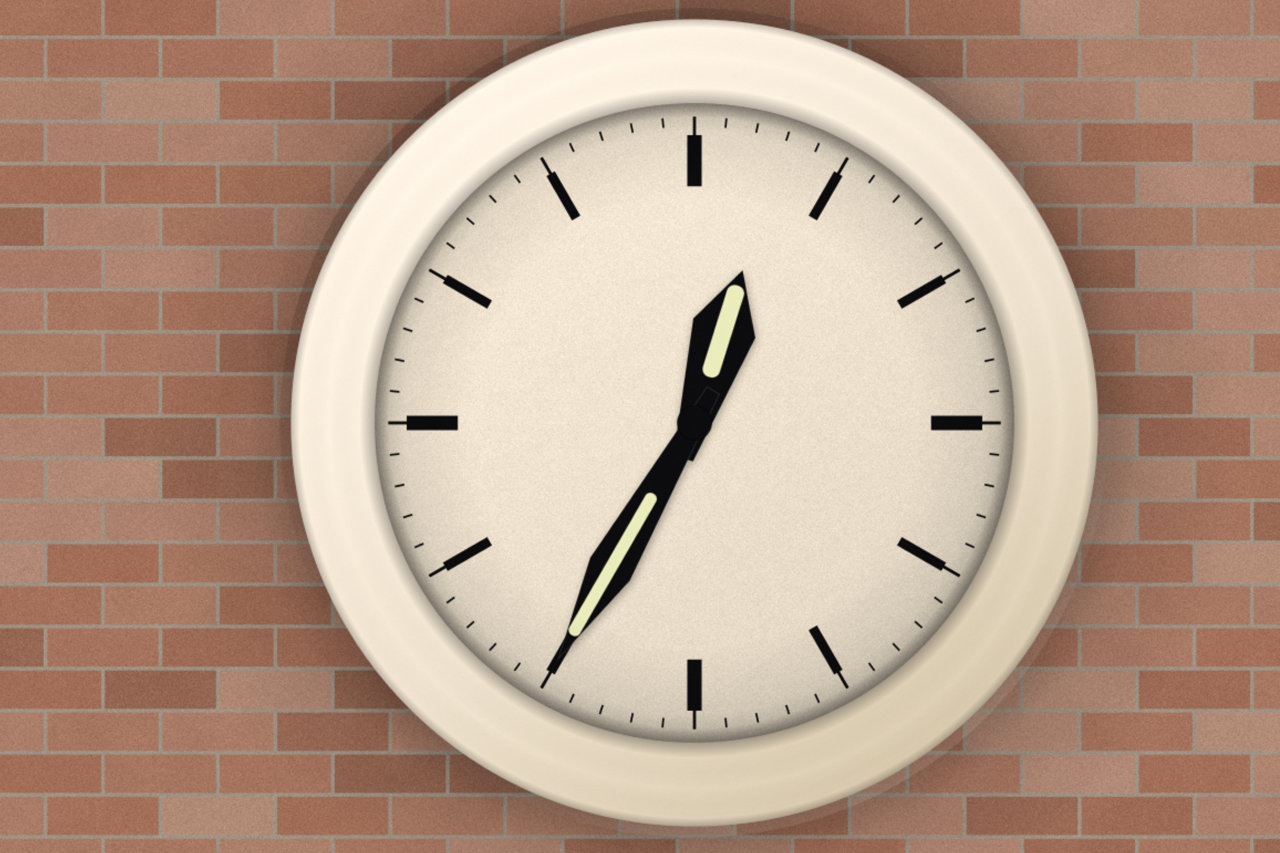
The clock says 12:35
